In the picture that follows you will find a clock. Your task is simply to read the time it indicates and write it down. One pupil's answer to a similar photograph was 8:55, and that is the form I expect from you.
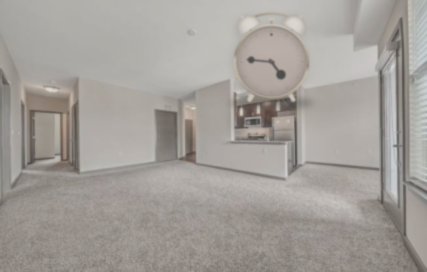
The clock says 4:46
